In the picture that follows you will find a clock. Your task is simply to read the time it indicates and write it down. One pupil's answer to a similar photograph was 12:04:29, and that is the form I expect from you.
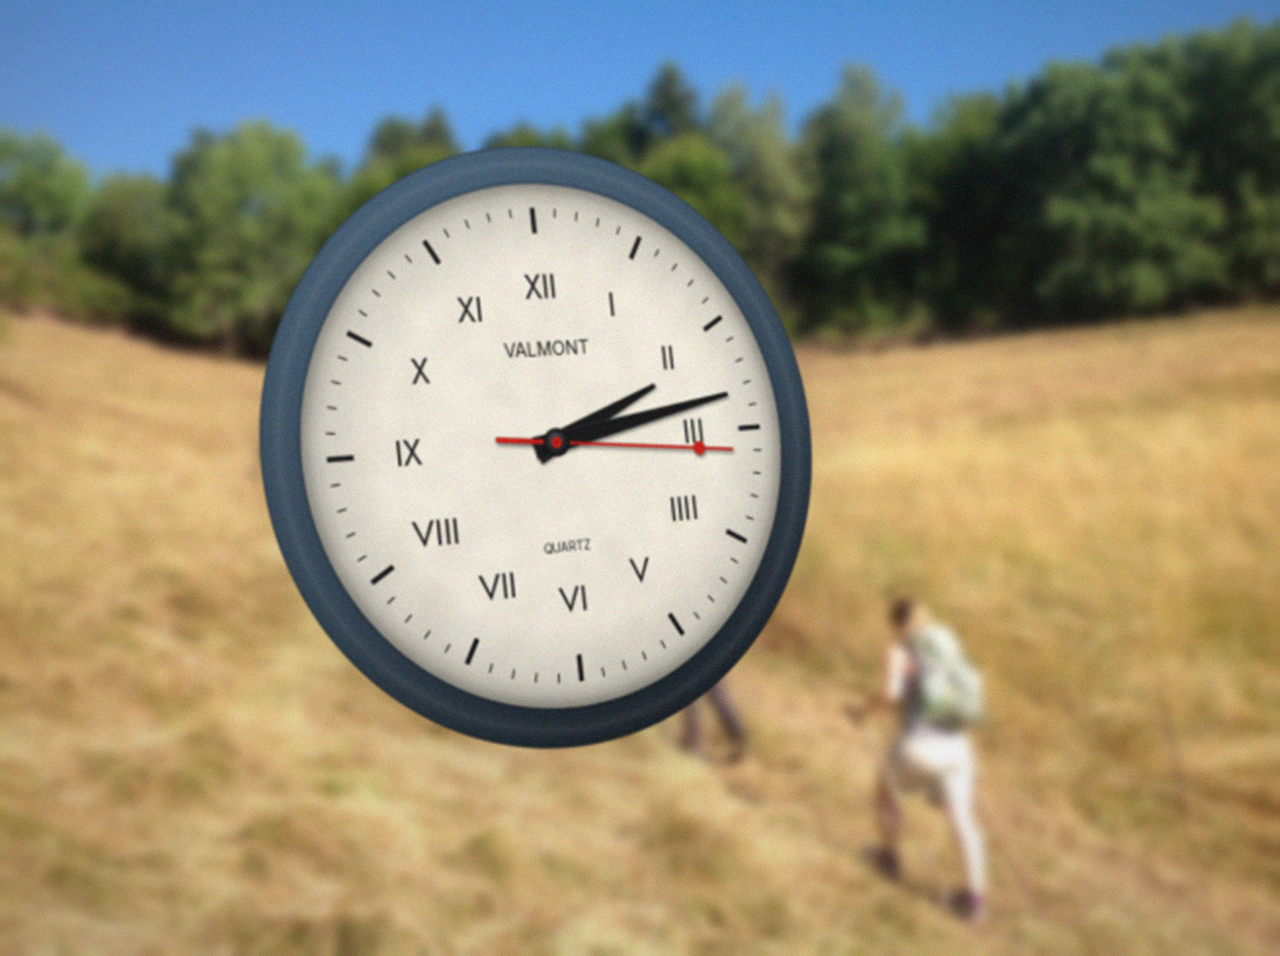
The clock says 2:13:16
